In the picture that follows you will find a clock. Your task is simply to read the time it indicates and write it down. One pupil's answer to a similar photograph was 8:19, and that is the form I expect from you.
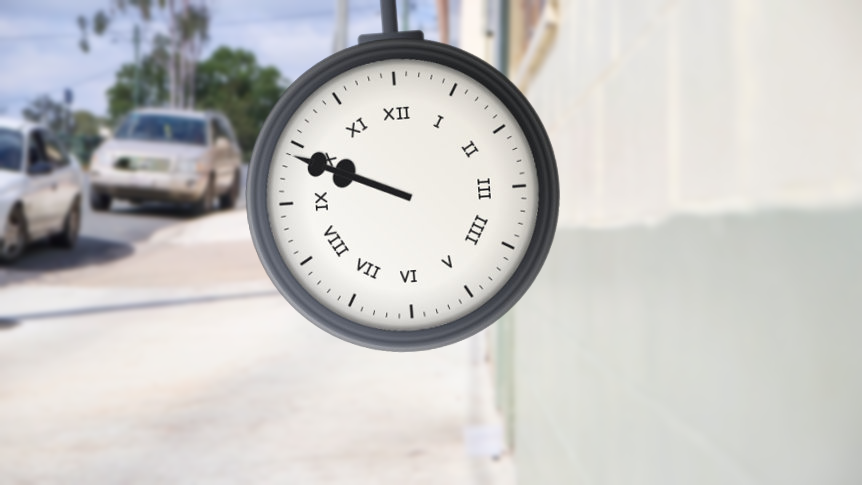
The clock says 9:49
